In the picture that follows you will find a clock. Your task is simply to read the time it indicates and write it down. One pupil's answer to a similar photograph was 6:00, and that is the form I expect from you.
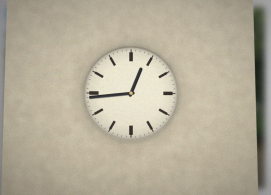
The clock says 12:44
